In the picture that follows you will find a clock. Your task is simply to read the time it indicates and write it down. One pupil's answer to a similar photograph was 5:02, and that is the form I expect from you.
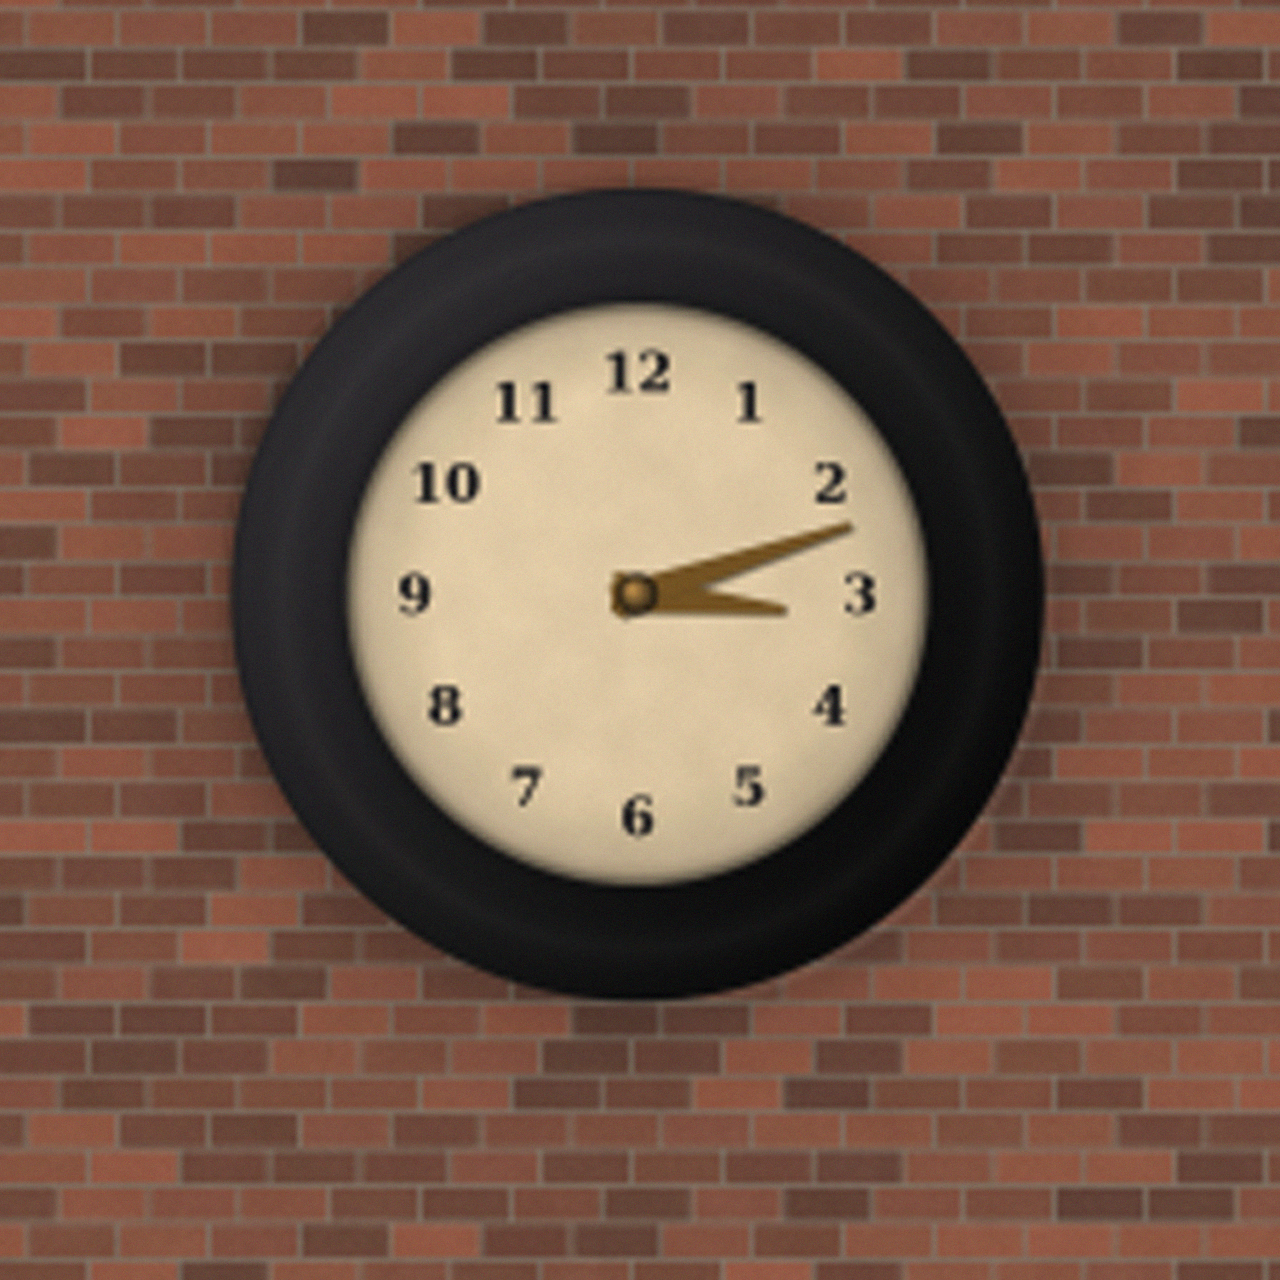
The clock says 3:12
